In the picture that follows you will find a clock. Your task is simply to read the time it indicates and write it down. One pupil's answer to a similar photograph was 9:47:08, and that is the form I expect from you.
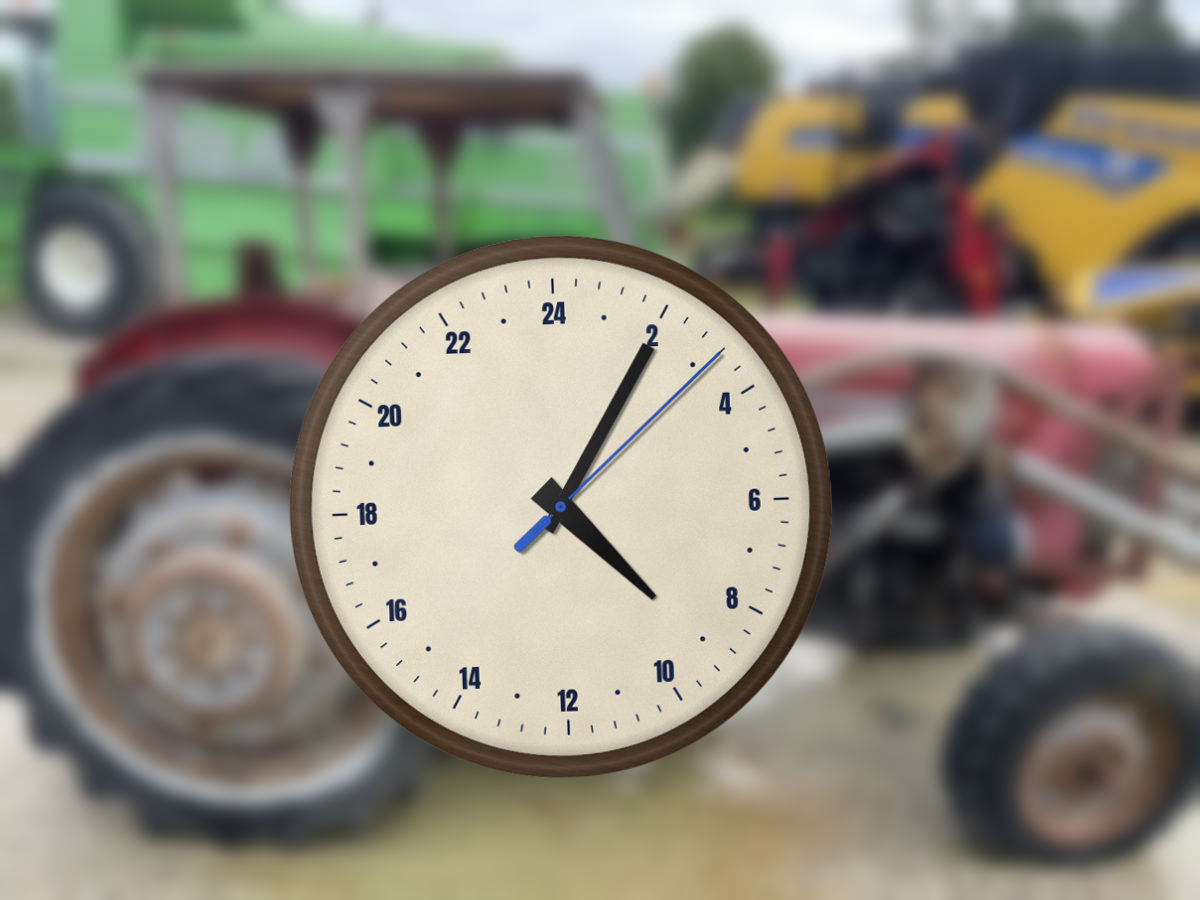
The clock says 9:05:08
